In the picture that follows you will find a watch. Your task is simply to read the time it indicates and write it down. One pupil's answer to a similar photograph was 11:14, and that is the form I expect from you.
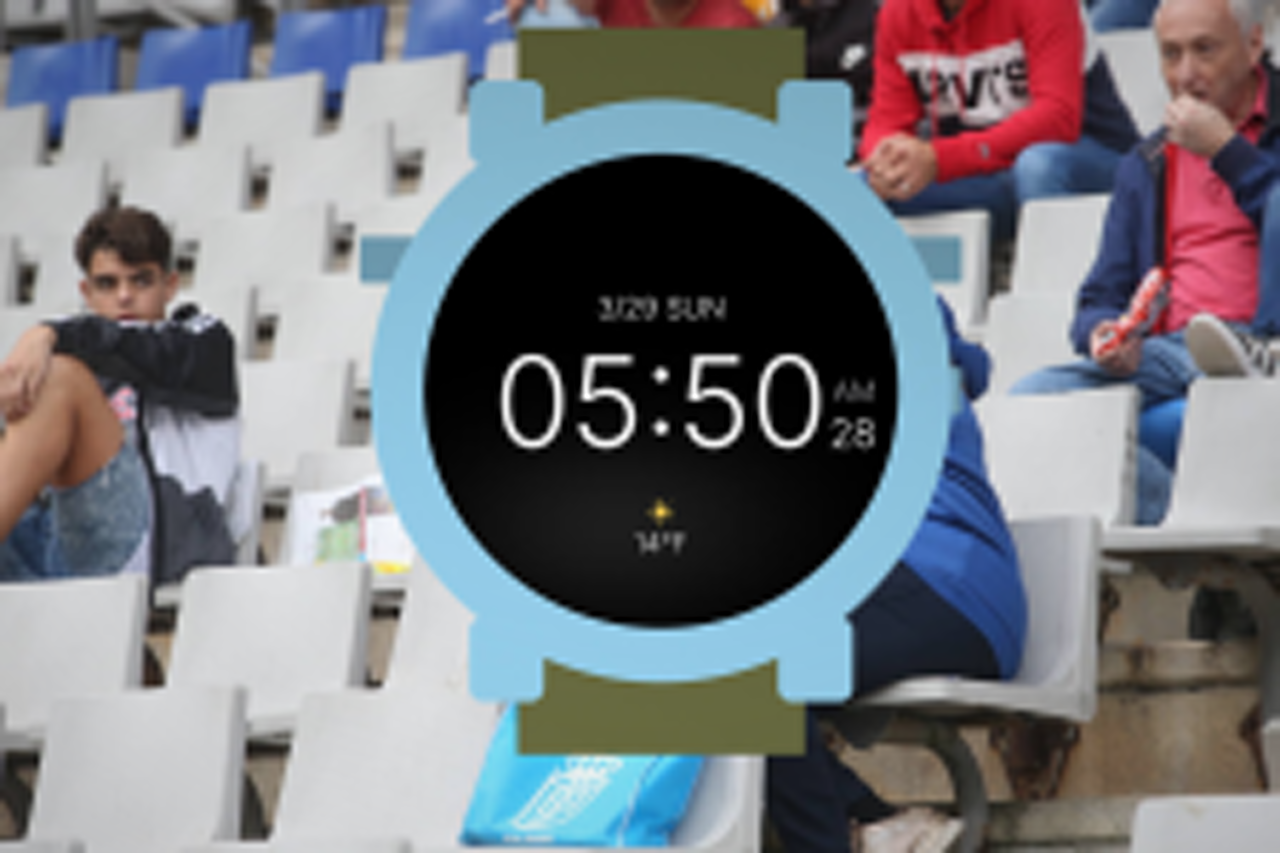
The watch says 5:50
